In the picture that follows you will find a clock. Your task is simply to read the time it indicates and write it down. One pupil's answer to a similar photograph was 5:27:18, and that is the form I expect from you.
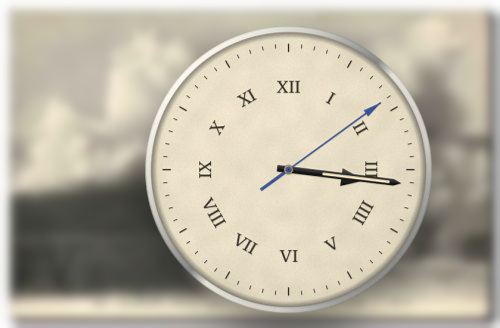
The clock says 3:16:09
